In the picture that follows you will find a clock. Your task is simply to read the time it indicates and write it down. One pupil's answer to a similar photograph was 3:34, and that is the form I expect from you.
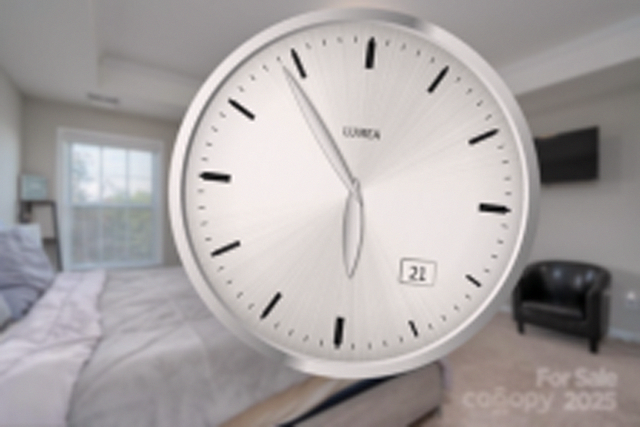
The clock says 5:54
